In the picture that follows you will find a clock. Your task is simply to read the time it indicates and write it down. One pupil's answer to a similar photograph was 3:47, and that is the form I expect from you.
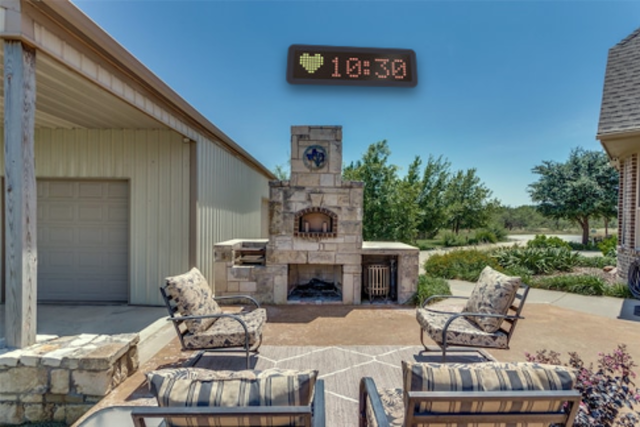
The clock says 10:30
